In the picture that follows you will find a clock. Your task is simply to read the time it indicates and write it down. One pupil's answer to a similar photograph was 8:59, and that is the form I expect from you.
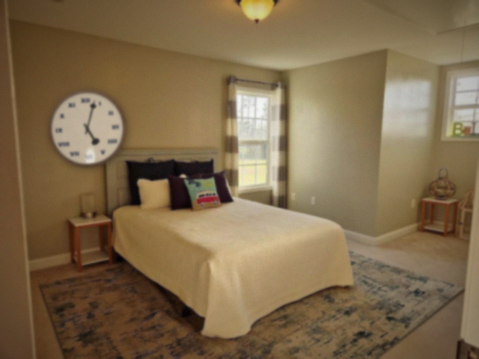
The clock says 5:03
